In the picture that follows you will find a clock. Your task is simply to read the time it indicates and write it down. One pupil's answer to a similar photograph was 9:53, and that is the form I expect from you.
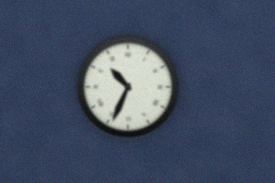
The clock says 10:34
